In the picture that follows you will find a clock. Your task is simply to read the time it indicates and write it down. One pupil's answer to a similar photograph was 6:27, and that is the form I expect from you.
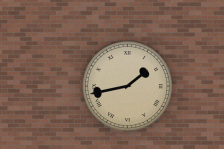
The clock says 1:43
